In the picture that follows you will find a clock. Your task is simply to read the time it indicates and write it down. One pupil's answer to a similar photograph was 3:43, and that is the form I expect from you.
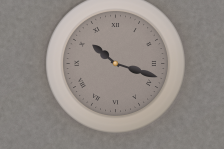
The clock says 10:18
